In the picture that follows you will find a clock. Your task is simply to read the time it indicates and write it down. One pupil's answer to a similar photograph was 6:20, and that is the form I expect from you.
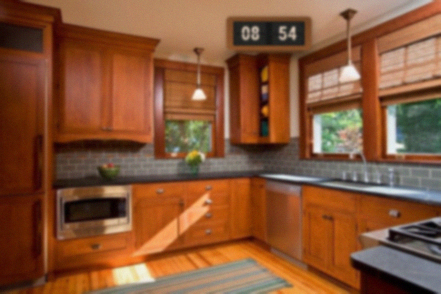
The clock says 8:54
